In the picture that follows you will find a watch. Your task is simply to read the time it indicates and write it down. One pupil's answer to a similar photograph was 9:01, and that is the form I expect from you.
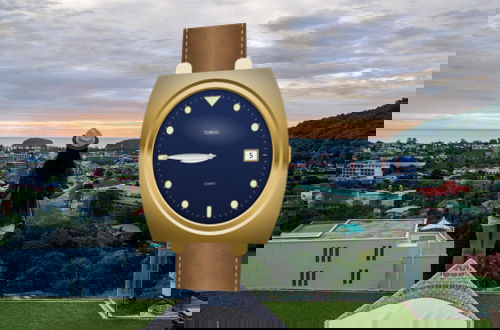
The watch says 8:45
